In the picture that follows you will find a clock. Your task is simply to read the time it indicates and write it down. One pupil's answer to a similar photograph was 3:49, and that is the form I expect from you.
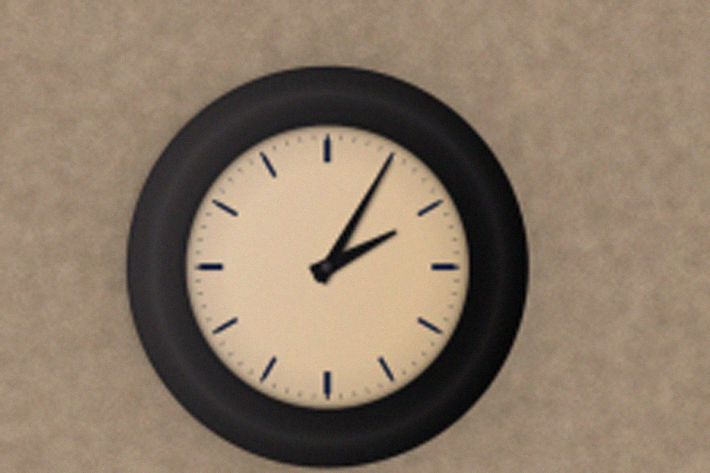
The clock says 2:05
